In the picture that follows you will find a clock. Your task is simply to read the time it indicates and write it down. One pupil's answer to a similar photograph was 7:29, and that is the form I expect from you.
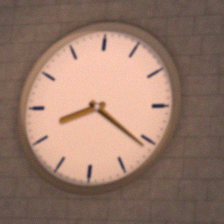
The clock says 8:21
